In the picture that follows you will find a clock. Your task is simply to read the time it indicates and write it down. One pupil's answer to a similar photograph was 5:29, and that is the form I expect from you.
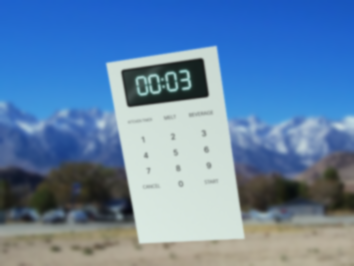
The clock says 0:03
